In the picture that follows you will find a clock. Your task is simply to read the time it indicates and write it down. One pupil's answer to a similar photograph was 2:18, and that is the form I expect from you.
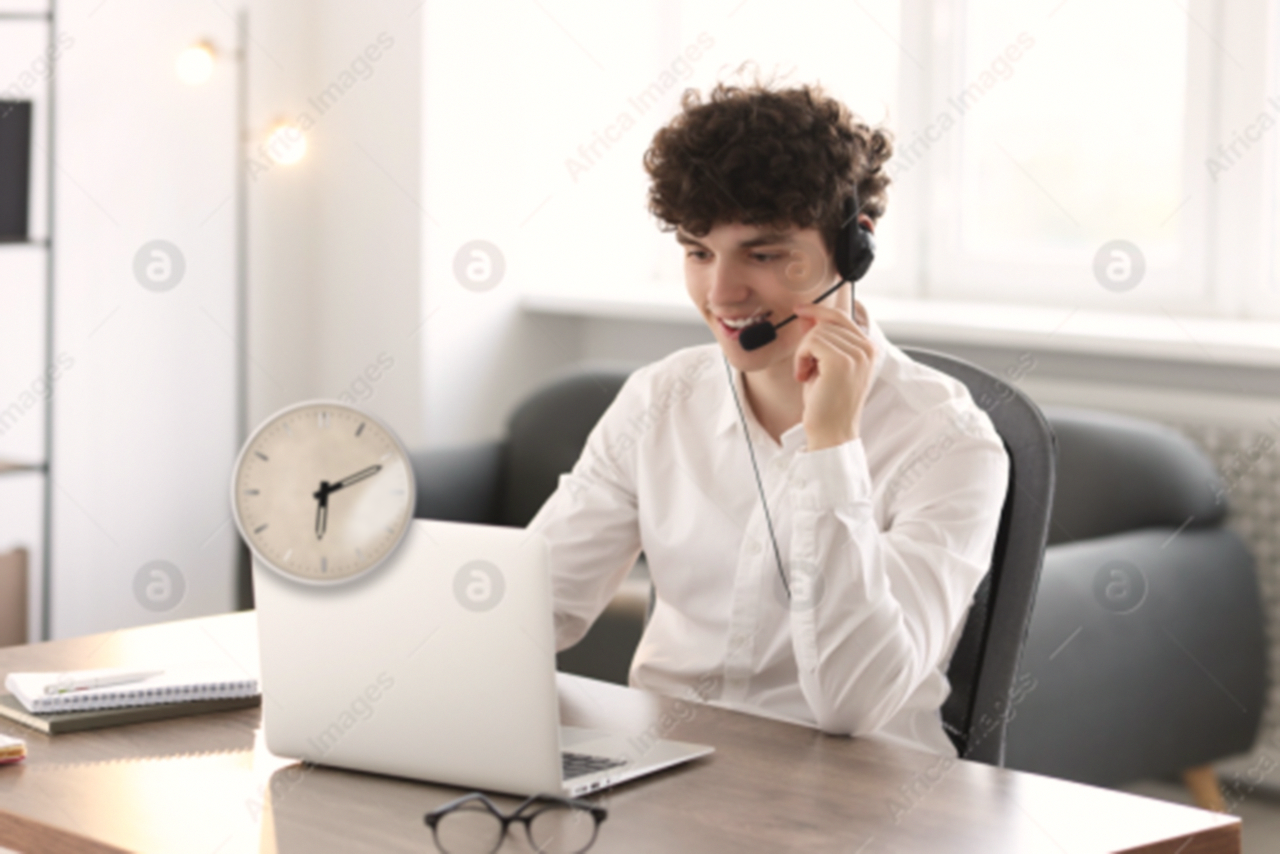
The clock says 6:11
